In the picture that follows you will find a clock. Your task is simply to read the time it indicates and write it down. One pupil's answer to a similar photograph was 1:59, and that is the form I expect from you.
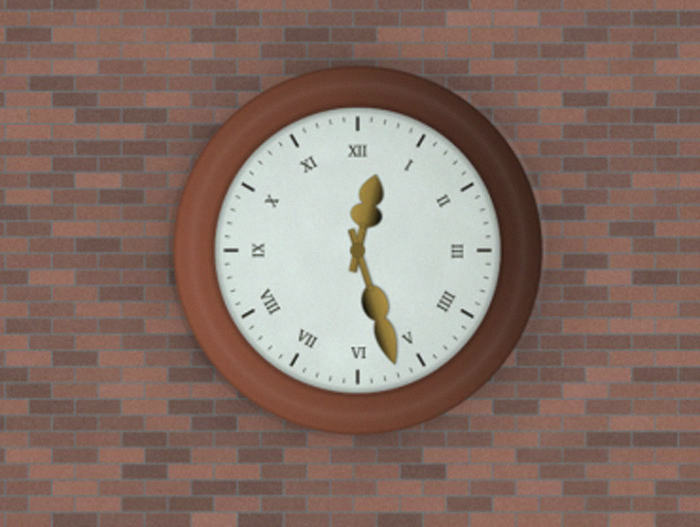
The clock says 12:27
